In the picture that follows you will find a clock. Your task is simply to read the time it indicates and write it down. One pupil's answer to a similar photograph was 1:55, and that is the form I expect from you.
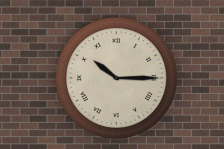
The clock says 10:15
